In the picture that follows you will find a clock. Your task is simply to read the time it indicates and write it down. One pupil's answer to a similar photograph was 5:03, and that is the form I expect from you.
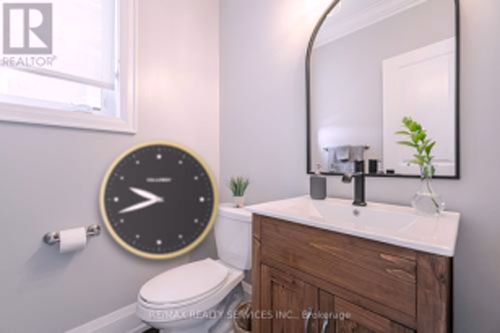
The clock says 9:42
